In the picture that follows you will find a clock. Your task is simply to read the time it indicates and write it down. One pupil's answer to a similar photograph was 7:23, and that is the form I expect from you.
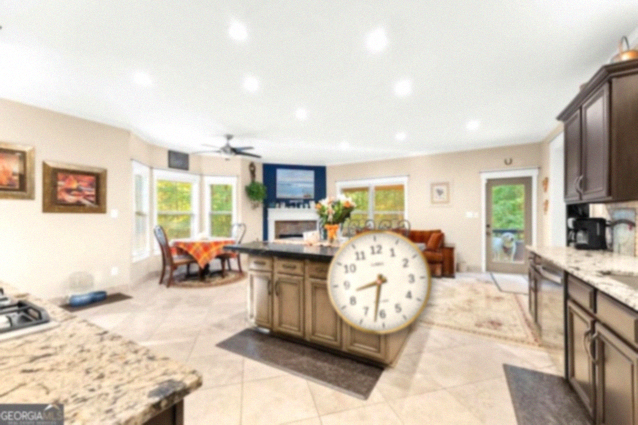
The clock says 8:32
